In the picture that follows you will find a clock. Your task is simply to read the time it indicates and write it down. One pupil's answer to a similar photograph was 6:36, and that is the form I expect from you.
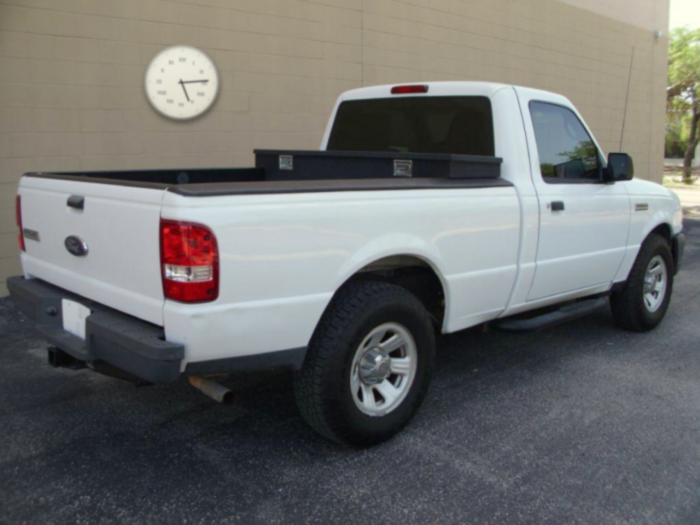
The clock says 5:14
